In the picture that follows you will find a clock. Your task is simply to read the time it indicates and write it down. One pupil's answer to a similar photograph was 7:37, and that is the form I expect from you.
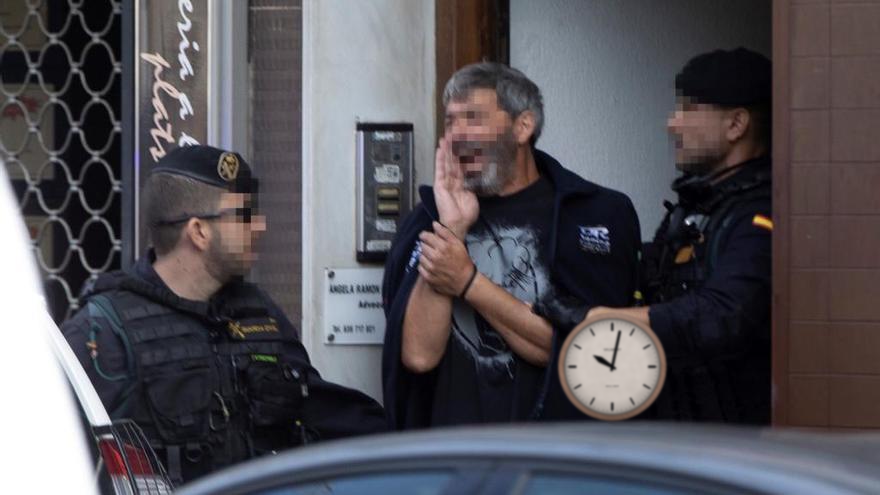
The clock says 10:02
